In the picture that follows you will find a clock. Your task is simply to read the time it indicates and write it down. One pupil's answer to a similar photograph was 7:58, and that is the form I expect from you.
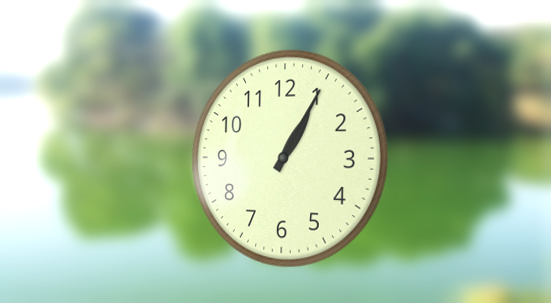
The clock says 1:05
